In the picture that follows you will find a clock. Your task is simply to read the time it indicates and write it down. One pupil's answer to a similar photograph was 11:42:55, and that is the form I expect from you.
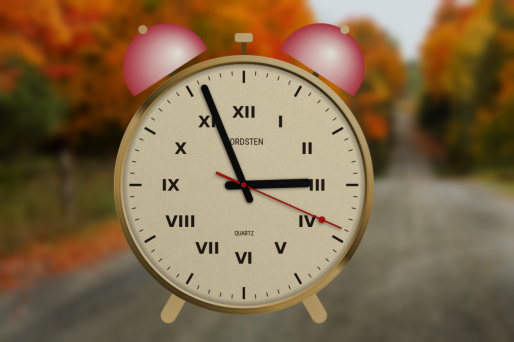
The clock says 2:56:19
